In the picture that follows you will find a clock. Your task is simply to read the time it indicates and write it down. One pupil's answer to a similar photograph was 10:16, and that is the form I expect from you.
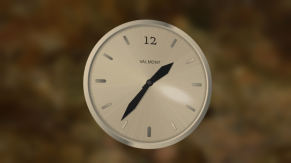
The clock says 1:36
